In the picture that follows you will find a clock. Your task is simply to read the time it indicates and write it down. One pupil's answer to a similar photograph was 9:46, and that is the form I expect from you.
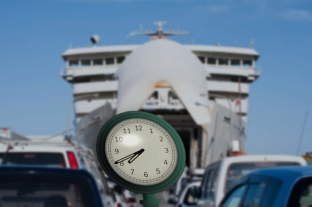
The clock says 7:41
